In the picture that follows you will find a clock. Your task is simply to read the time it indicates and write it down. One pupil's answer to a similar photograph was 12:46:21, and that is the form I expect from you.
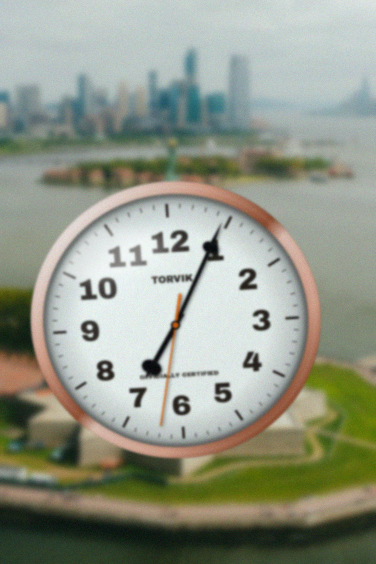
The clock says 7:04:32
